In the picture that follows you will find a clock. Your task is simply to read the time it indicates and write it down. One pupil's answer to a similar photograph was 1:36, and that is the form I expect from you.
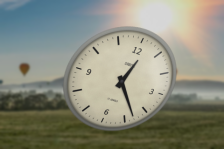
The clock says 12:23
